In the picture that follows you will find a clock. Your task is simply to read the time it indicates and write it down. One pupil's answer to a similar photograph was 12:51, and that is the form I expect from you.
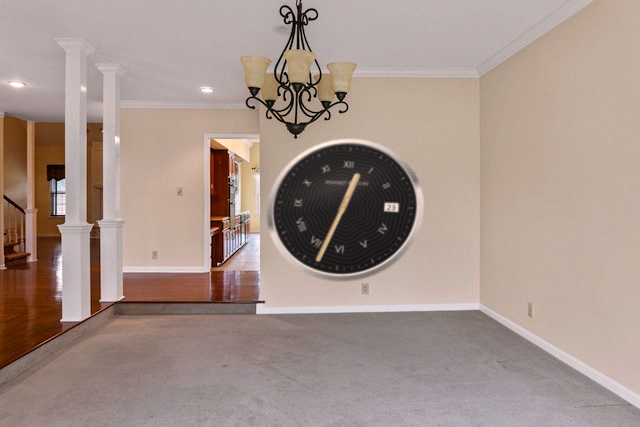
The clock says 12:33
